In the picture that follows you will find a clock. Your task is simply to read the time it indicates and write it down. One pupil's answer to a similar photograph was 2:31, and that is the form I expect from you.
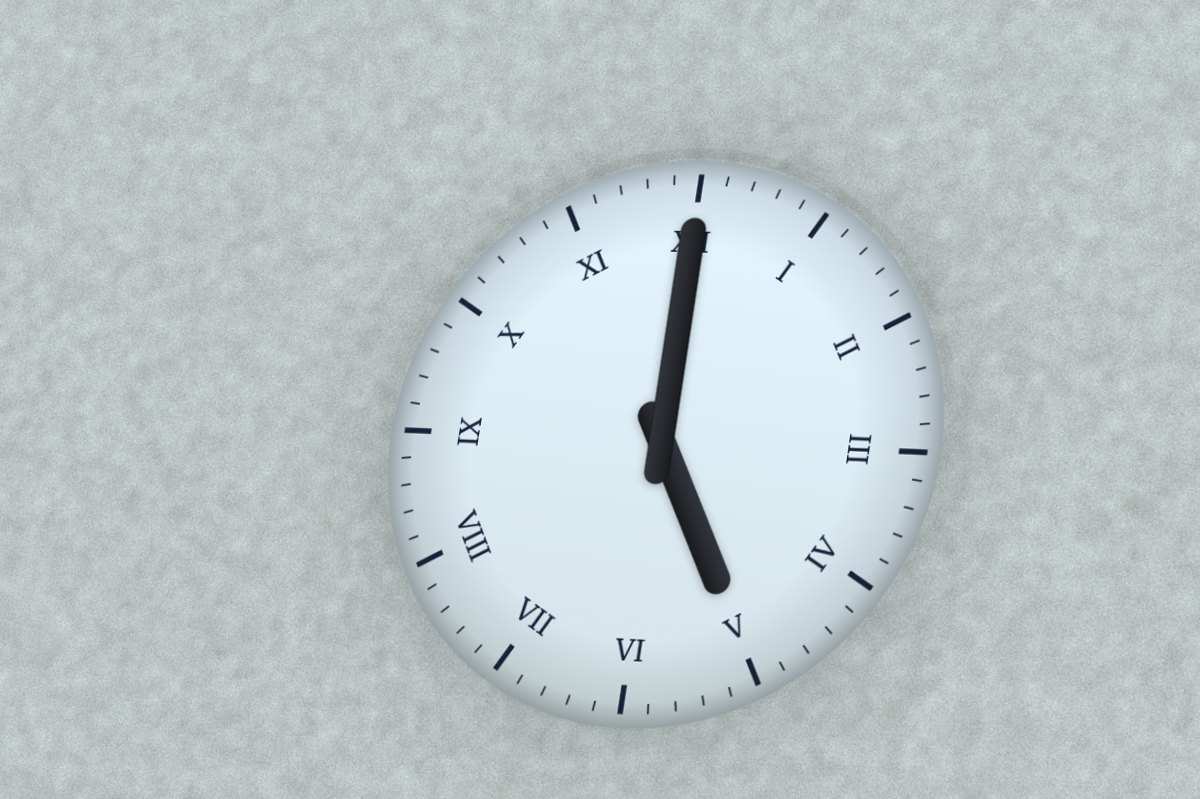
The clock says 5:00
